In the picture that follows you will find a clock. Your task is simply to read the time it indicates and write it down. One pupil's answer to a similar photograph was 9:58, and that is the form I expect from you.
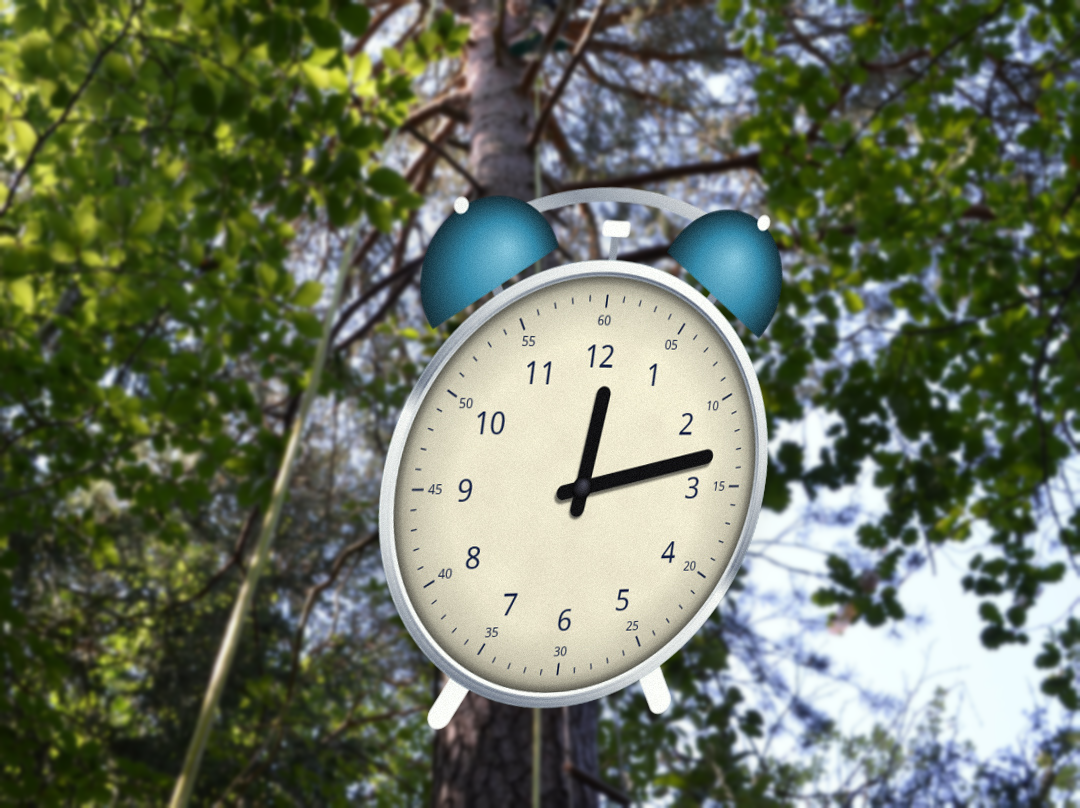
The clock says 12:13
